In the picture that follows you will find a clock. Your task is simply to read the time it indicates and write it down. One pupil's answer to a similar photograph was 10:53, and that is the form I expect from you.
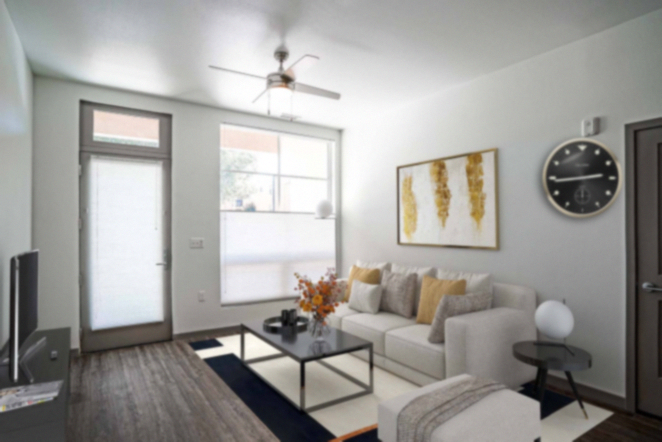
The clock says 2:44
